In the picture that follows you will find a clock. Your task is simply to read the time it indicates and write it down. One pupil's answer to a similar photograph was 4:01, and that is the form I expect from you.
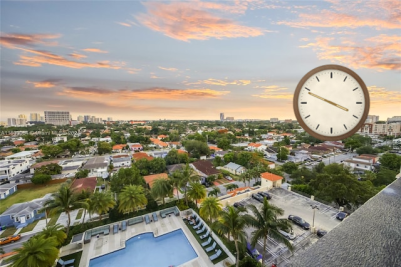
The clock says 3:49
